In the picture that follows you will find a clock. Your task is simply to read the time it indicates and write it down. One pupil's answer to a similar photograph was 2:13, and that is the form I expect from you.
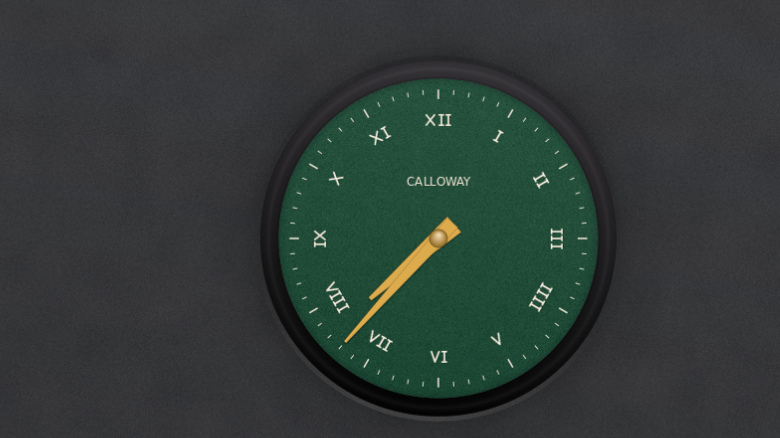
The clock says 7:37
